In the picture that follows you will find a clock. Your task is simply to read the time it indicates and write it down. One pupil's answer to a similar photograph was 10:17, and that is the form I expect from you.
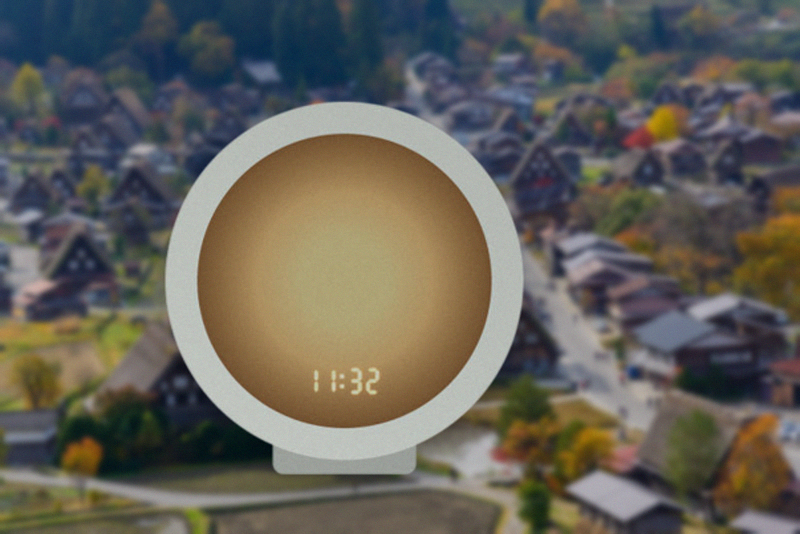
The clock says 11:32
